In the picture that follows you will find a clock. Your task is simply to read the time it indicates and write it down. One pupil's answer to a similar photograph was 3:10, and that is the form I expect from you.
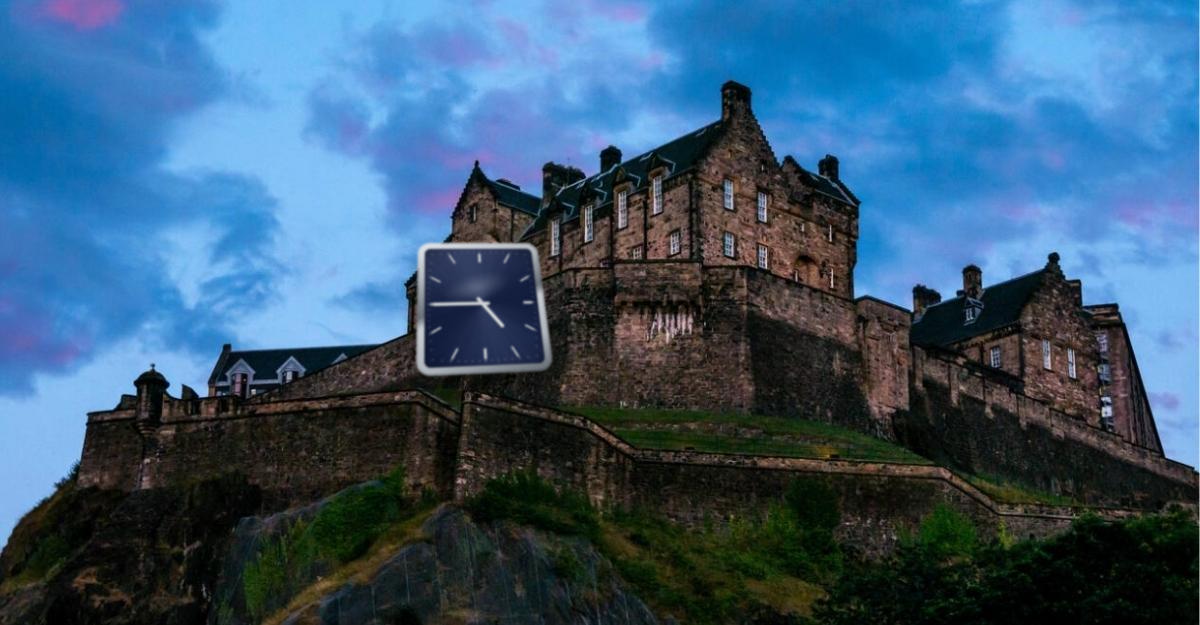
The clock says 4:45
